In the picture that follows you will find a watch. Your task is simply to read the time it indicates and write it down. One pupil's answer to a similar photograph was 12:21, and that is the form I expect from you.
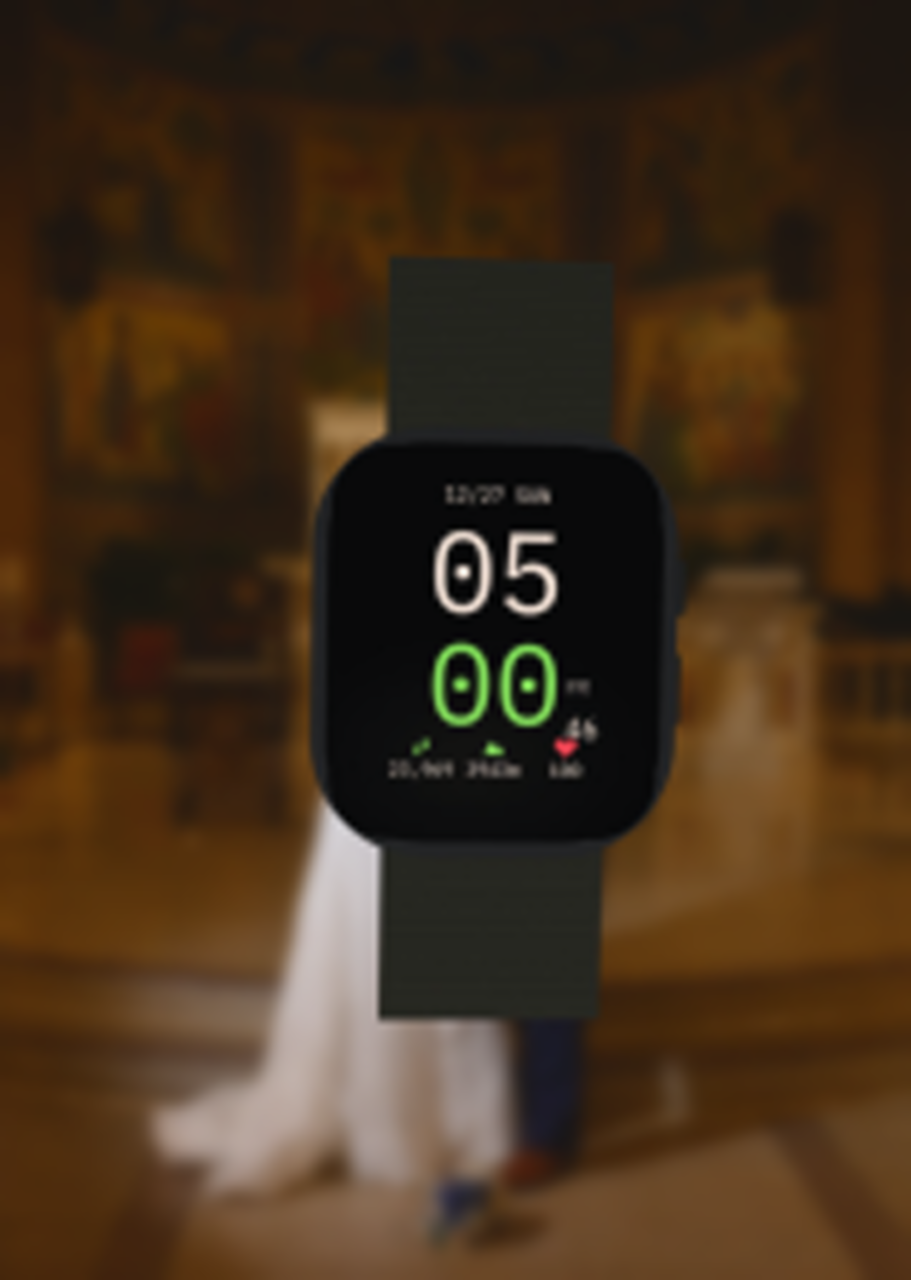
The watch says 5:00
